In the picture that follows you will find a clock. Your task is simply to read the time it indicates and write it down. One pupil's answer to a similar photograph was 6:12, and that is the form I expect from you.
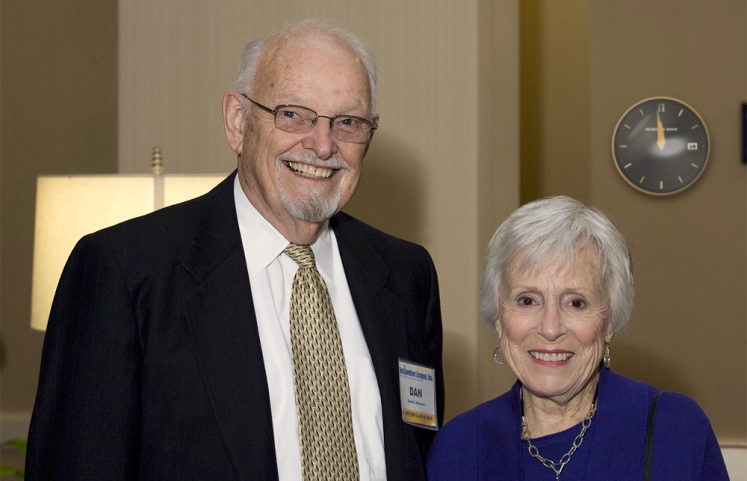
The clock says 11:59
